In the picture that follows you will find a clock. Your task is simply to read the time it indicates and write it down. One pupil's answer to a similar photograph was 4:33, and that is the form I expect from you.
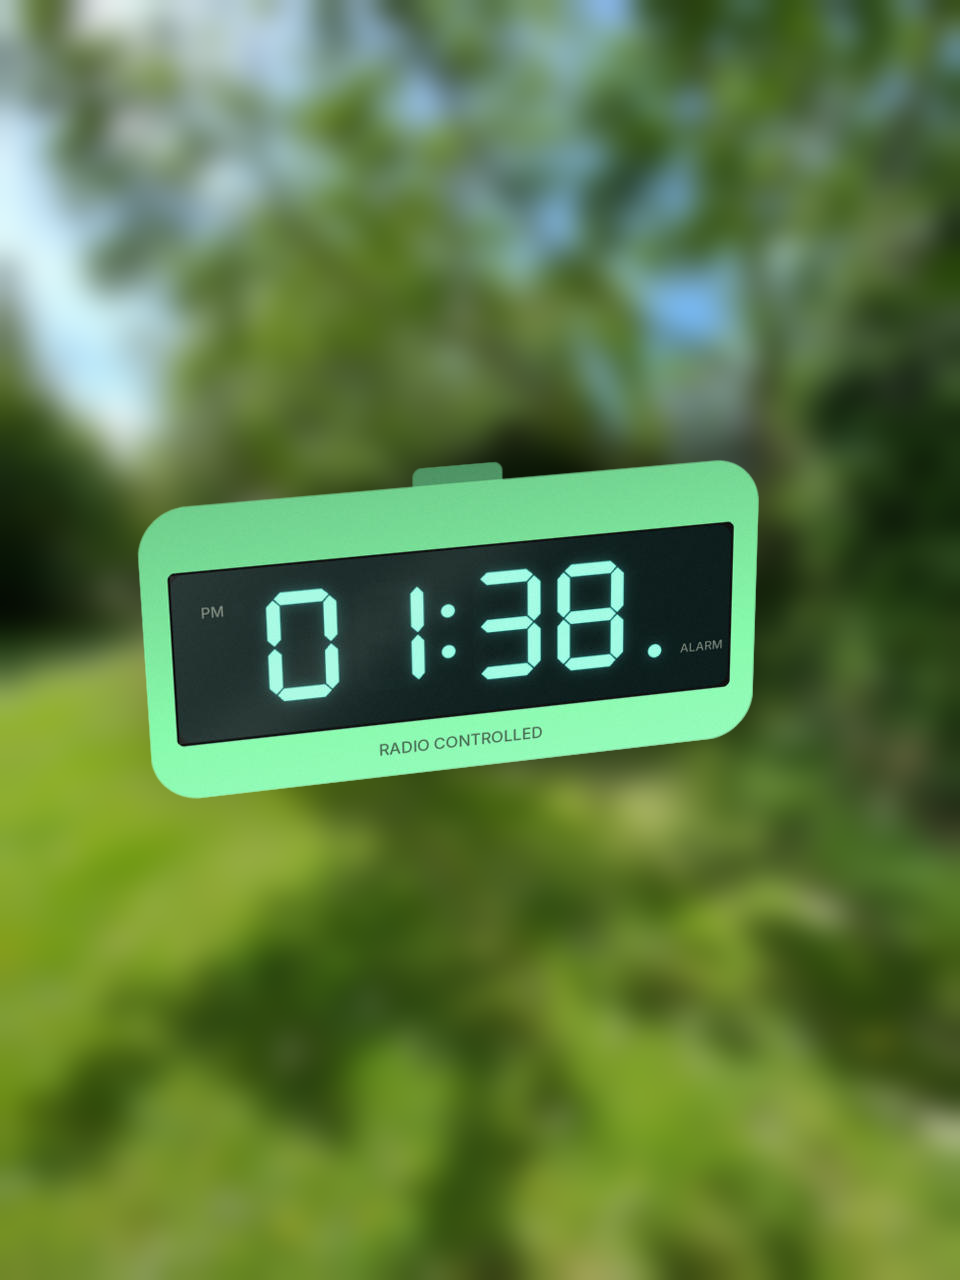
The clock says 1:38
